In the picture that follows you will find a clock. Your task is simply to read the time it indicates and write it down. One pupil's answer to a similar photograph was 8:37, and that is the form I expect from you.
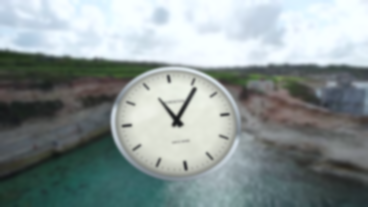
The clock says 11:06
